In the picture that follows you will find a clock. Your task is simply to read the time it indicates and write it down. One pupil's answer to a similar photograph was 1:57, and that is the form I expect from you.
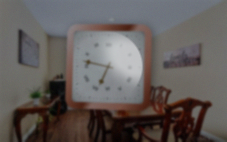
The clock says 6:47
